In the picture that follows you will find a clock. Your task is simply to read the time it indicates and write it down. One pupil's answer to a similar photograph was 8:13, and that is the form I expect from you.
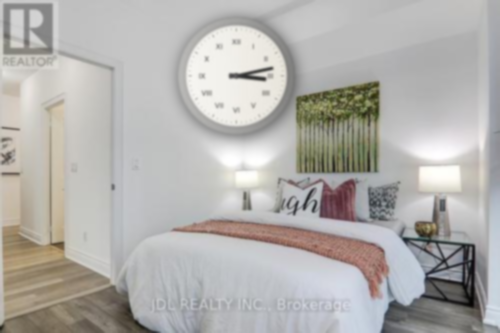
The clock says 3:13
